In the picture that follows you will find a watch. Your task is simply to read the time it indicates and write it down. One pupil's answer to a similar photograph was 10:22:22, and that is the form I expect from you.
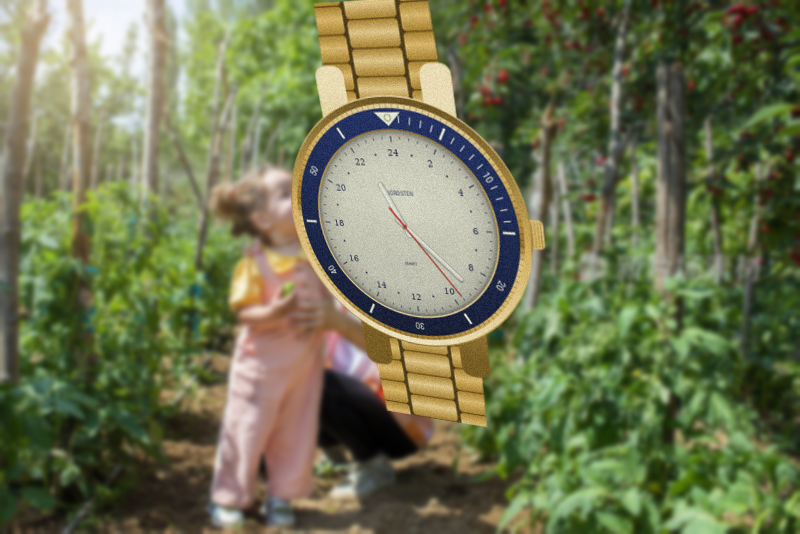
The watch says 22:22:24
